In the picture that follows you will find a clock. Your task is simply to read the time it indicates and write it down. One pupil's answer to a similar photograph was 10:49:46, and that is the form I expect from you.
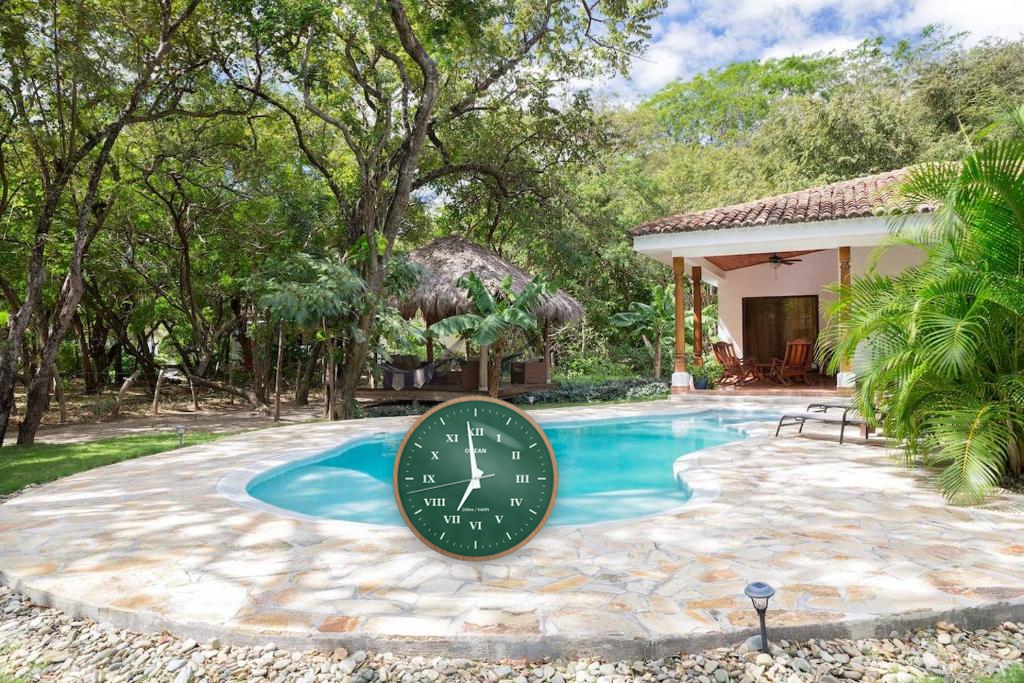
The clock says 6:58:43
